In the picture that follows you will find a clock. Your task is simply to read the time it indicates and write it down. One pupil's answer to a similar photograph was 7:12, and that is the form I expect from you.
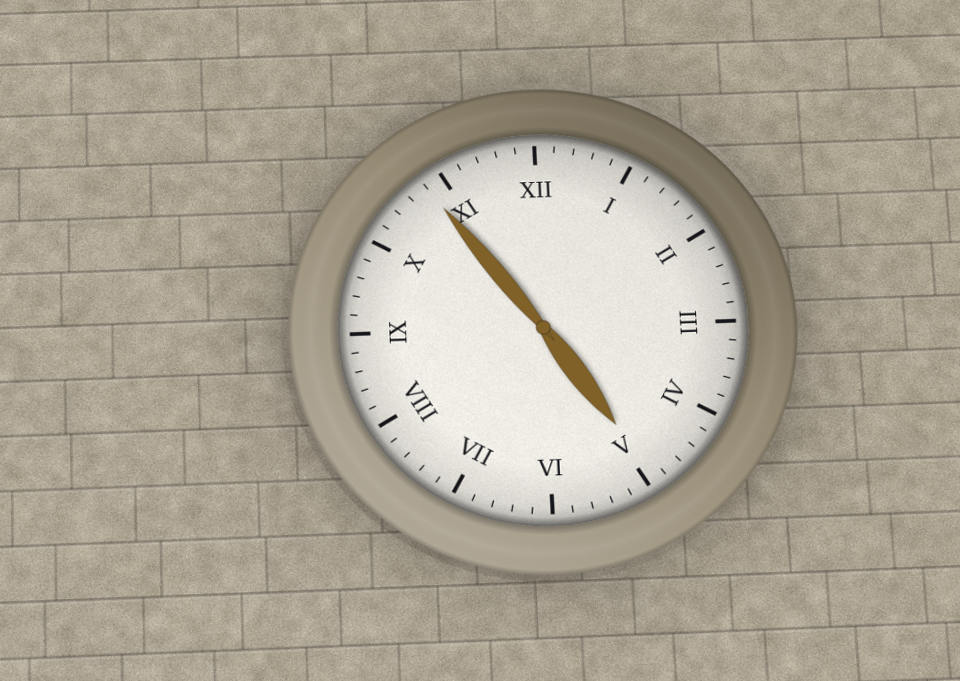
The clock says 4:54
